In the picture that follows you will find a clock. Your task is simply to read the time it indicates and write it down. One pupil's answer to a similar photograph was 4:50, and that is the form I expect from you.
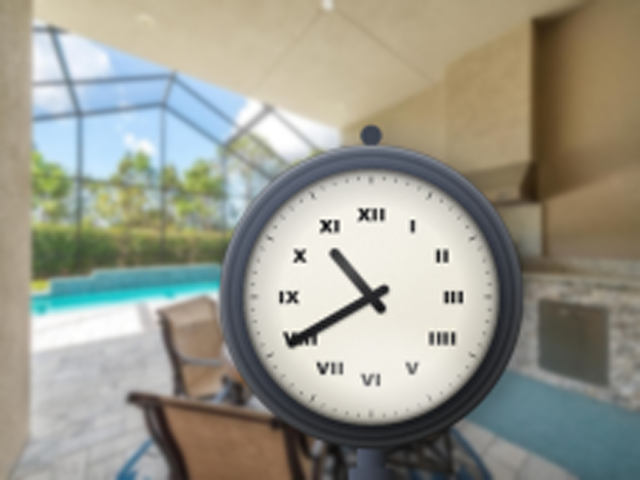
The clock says 10:40
